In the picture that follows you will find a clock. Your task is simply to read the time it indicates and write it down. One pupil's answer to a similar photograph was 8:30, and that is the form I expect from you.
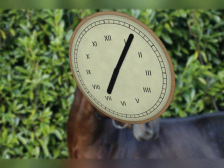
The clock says 7:06
